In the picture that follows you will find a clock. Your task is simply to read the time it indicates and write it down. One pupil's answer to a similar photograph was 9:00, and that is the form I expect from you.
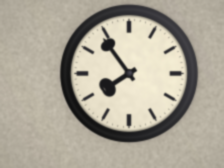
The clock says 7:54
